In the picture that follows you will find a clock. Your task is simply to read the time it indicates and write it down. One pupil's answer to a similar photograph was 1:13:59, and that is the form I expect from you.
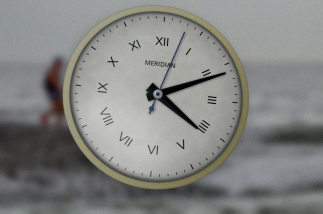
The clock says 4:11:03
